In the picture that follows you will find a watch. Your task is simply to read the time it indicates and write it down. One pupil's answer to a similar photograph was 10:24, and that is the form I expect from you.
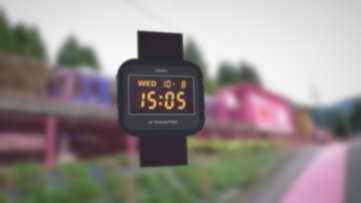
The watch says 15:05
